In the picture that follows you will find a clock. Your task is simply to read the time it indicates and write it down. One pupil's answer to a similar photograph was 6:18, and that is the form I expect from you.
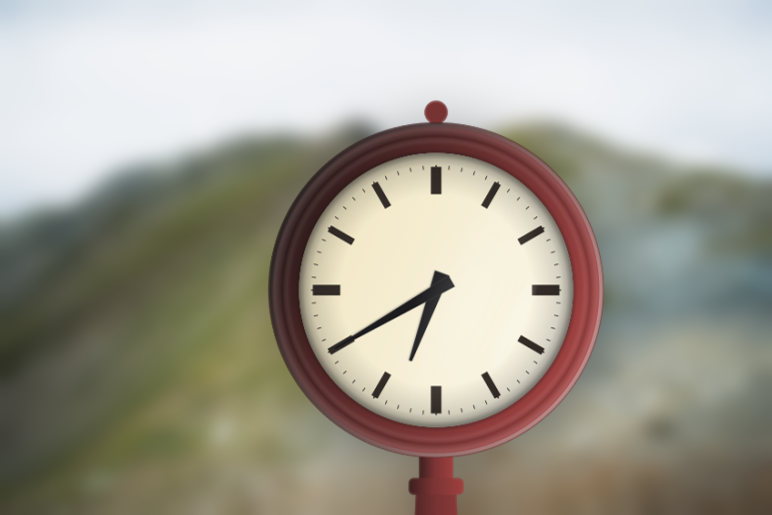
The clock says 6:40
